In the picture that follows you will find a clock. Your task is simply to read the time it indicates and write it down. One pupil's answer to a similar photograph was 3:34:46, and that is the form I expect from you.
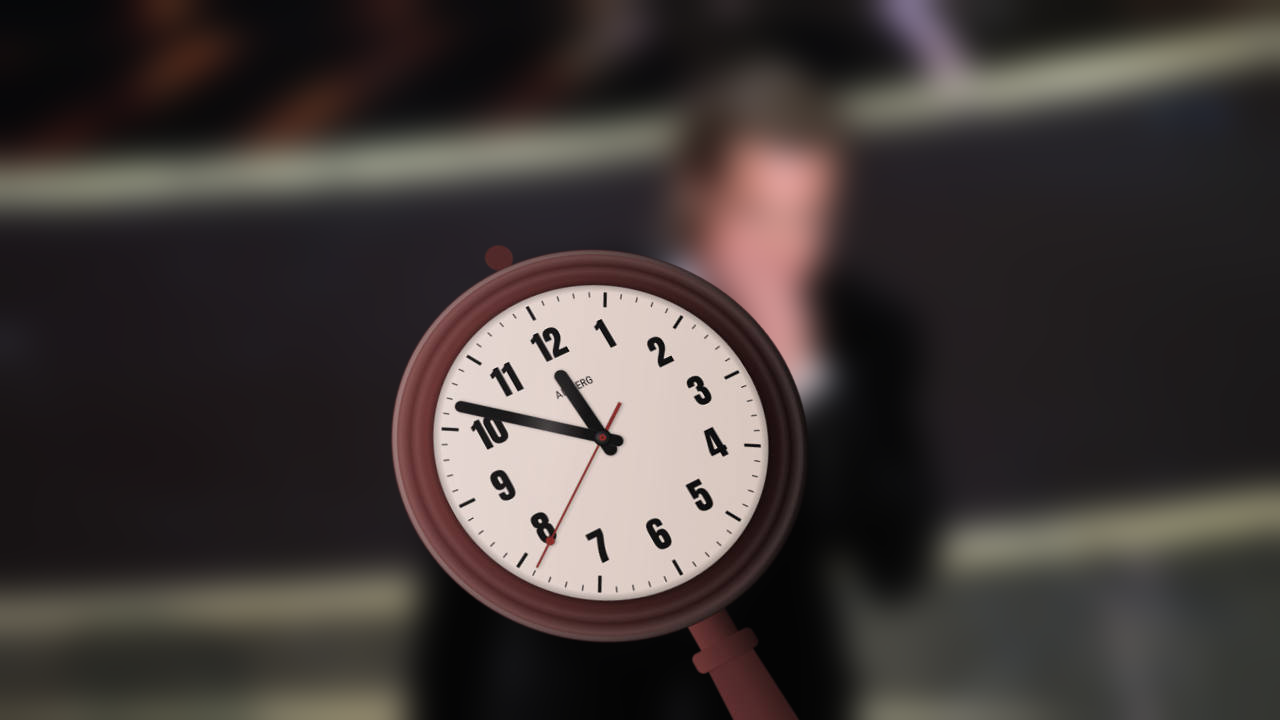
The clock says 11:51:39
